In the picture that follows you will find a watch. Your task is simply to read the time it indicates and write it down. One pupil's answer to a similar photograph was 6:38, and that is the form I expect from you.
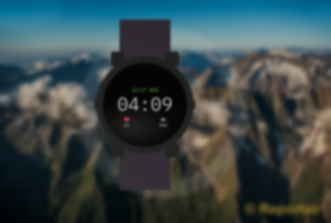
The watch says 4:09
